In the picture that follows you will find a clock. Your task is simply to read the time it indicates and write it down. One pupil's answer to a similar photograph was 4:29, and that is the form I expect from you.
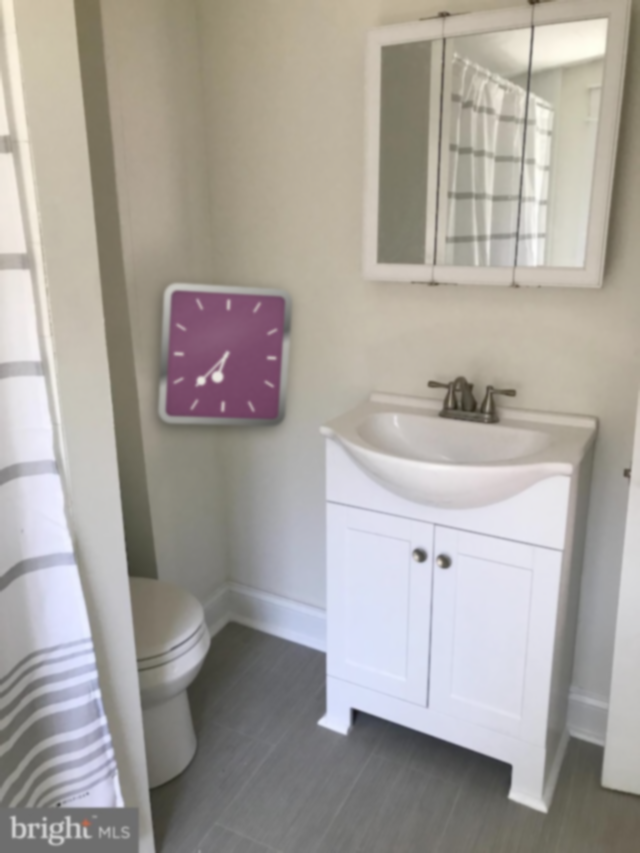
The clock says 6:37
